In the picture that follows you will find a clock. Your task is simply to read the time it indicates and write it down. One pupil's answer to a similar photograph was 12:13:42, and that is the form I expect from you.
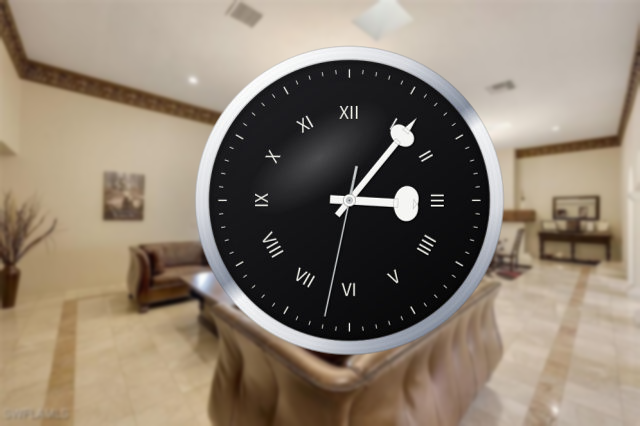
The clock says 3:06:32
